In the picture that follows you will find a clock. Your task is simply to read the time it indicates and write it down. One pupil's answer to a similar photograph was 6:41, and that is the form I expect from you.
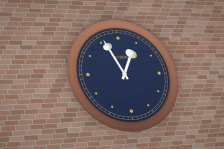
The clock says 12:56
